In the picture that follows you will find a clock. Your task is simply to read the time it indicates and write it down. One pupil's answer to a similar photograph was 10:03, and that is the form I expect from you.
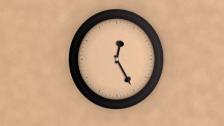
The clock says 12:25
